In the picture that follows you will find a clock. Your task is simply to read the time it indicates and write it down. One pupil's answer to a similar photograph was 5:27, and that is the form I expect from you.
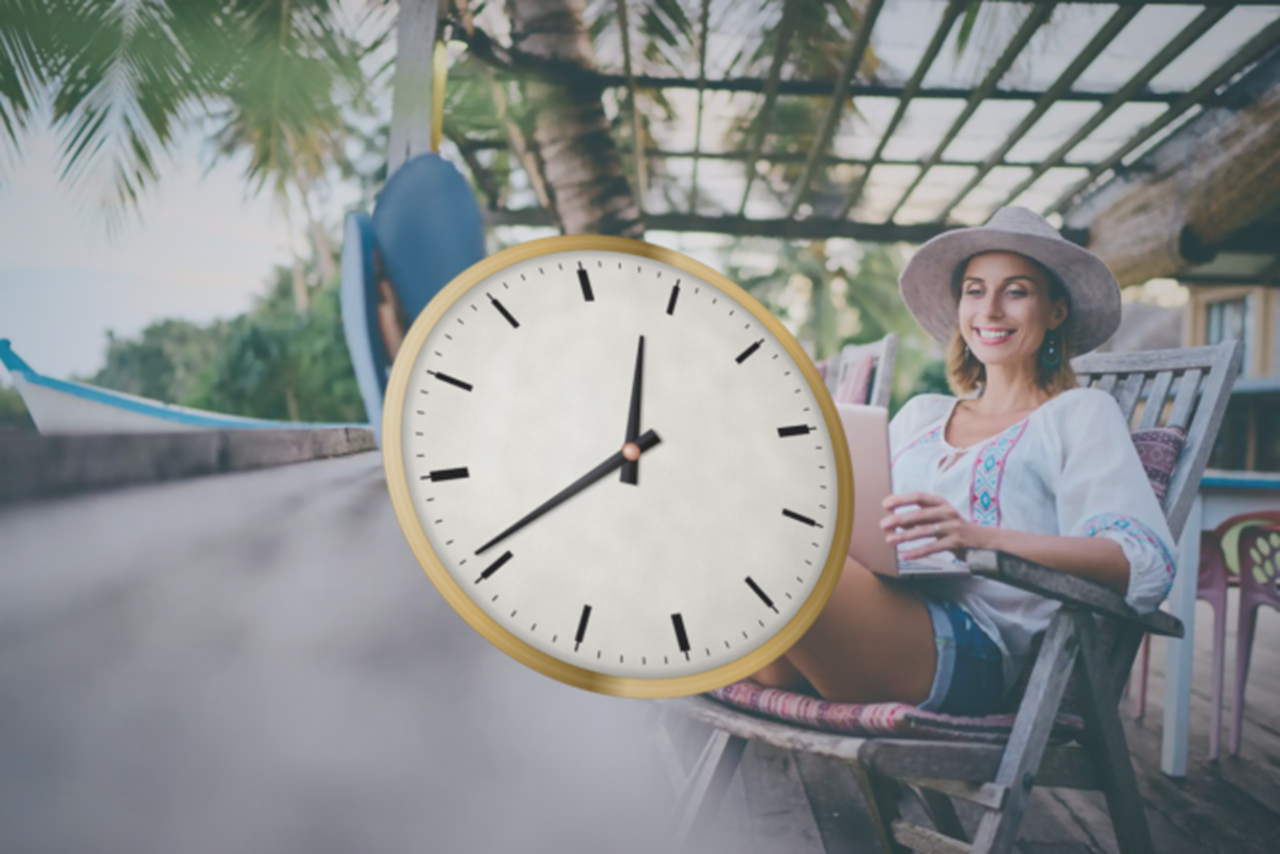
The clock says 12:41
